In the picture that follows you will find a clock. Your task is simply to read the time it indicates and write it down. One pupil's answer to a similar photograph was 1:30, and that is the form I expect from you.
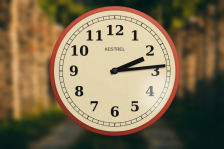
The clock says 2:14
